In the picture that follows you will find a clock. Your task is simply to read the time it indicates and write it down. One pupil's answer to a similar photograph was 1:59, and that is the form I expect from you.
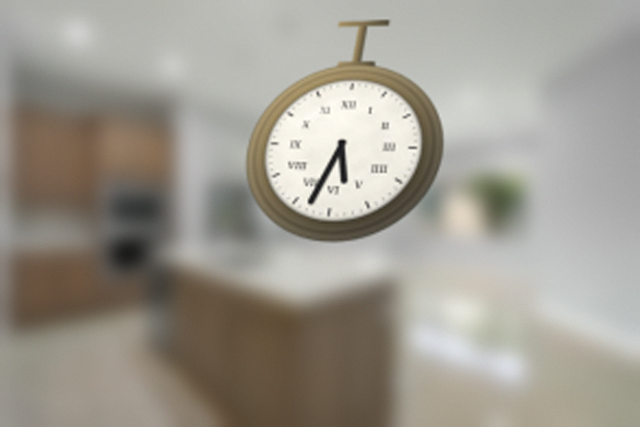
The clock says 5:33
